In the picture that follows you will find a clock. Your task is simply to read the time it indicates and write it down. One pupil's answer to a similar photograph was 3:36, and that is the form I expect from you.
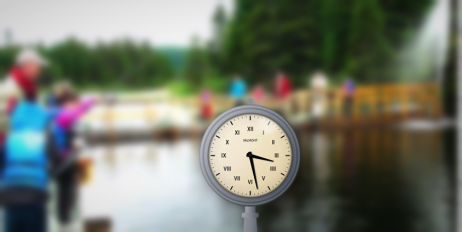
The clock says 3:28
